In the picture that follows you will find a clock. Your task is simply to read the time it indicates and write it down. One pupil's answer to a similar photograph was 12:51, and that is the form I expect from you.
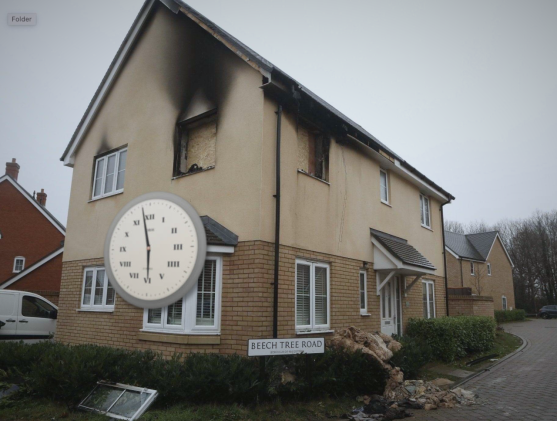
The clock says 5:58
